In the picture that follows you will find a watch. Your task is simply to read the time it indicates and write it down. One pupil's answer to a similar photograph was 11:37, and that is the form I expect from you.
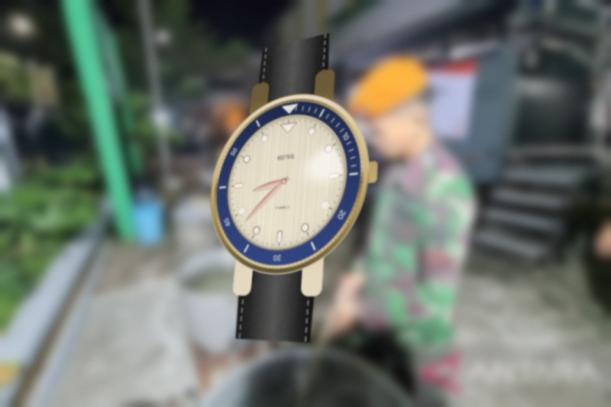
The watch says 8:38
